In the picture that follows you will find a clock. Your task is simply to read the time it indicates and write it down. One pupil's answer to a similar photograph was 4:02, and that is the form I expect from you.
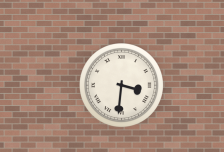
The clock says 3:31
